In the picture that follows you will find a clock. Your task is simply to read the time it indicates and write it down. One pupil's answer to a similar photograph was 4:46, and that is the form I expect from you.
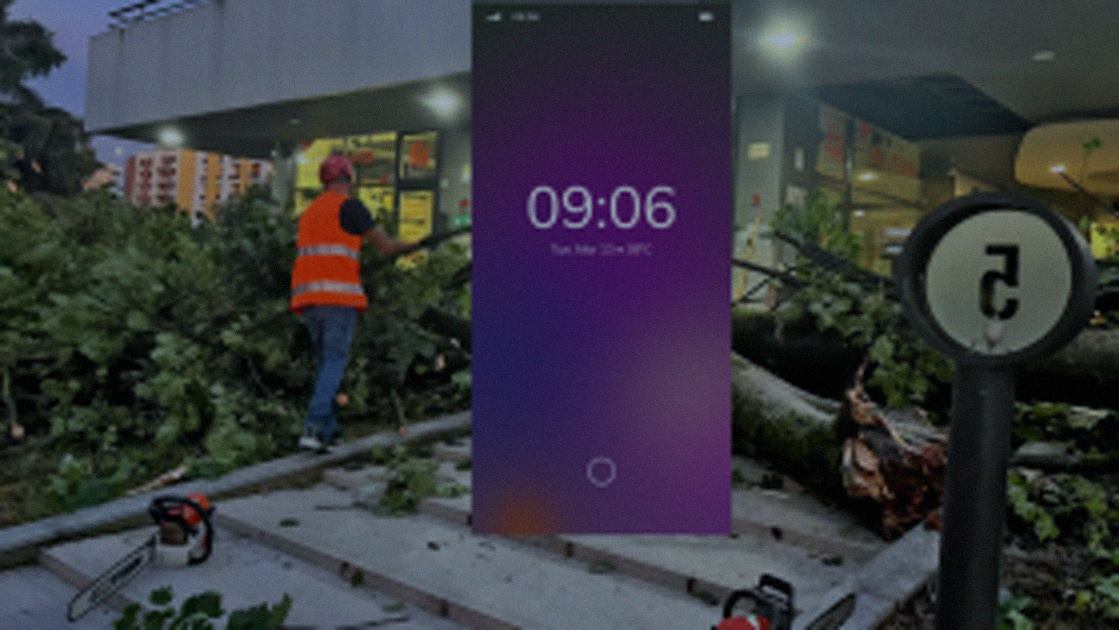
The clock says 9:06
